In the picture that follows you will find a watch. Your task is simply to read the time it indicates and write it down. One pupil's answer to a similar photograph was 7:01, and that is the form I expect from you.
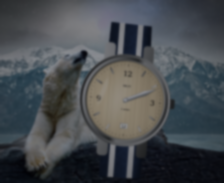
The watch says 2:11
